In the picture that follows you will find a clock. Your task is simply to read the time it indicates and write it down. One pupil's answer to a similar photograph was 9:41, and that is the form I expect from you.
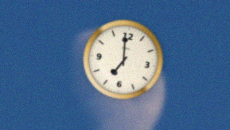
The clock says 6:59
